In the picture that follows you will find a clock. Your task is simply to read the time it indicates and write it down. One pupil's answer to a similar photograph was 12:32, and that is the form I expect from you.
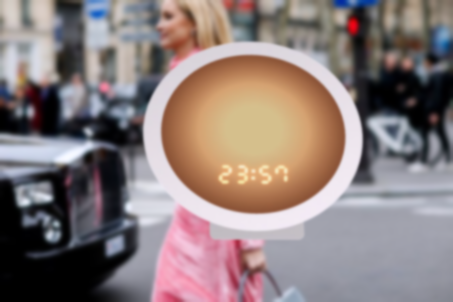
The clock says 23:57
